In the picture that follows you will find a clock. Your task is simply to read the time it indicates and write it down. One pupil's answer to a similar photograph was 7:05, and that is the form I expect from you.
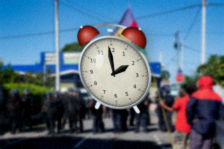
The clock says 1:59
